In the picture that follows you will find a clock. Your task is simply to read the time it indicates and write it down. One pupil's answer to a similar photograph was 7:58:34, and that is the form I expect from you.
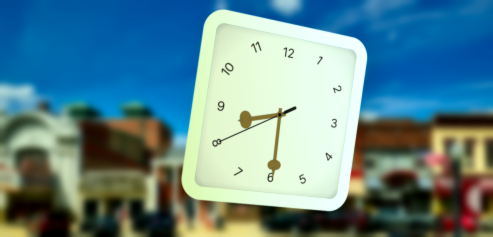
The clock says 8:29:40
